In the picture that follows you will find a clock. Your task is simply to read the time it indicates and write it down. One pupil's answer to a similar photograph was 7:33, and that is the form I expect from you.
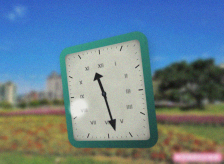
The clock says 11:28
